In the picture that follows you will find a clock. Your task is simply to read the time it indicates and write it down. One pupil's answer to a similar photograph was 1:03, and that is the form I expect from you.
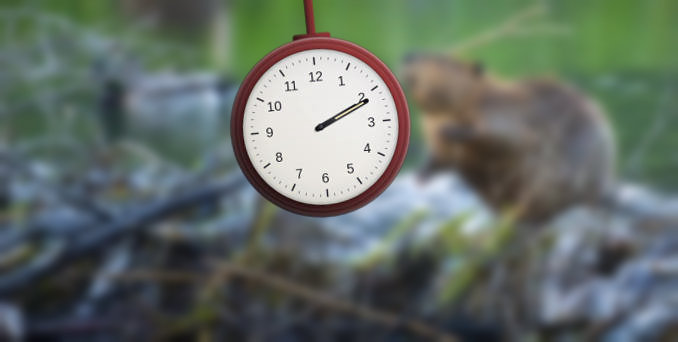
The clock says 2:11
